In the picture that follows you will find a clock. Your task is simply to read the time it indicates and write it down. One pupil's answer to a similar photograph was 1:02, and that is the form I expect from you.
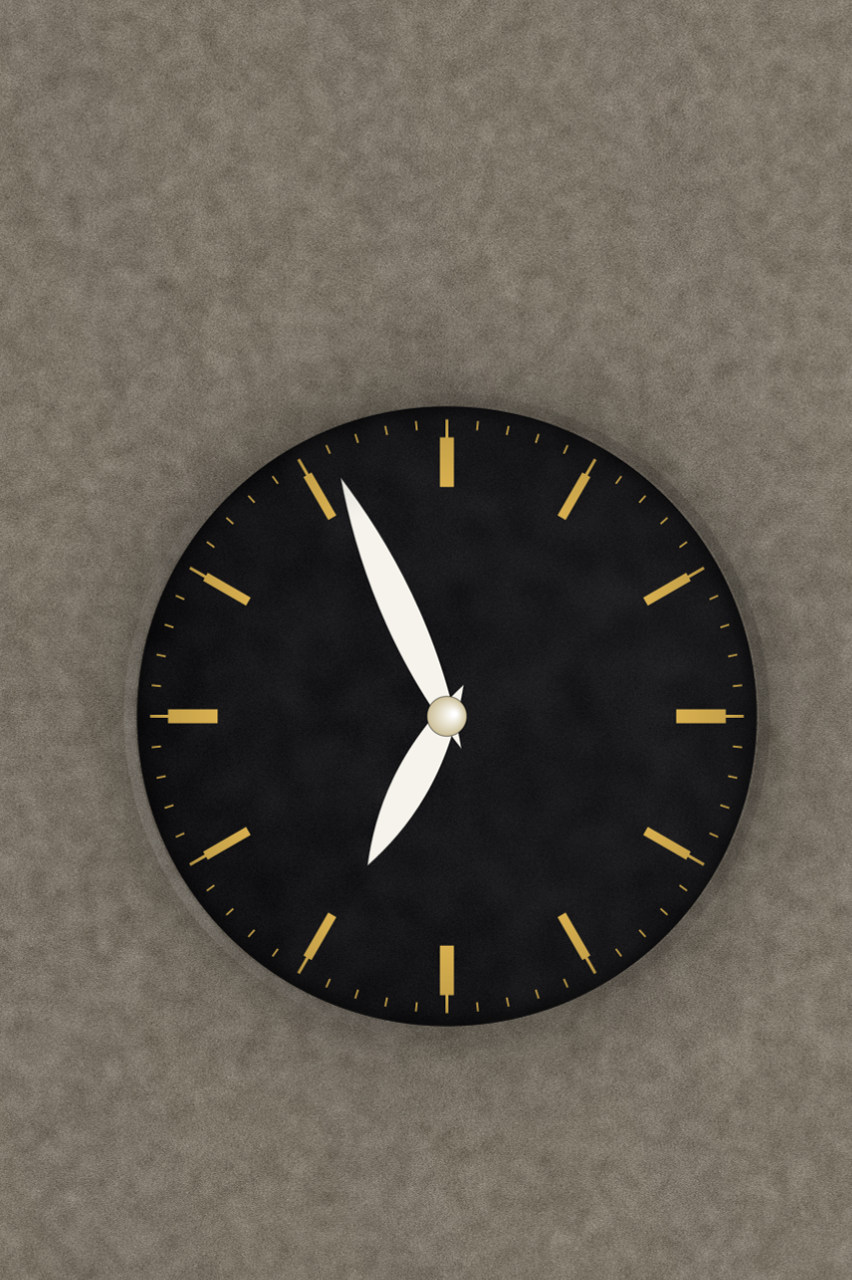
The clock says 6:56
